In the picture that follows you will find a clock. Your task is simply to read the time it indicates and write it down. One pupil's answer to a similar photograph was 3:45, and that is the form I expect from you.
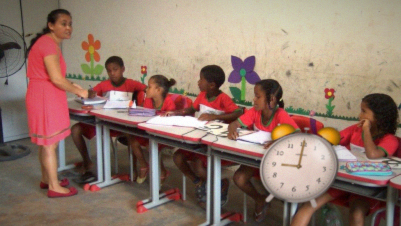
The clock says 9:00
